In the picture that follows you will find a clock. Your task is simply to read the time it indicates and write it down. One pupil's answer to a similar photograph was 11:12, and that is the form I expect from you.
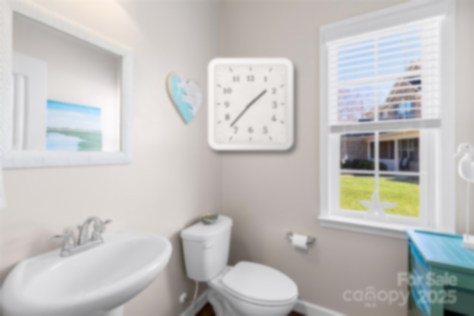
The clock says 1:37
